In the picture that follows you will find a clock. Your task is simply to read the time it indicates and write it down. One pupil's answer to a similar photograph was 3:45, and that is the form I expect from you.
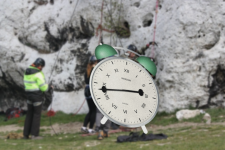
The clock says 2:43
